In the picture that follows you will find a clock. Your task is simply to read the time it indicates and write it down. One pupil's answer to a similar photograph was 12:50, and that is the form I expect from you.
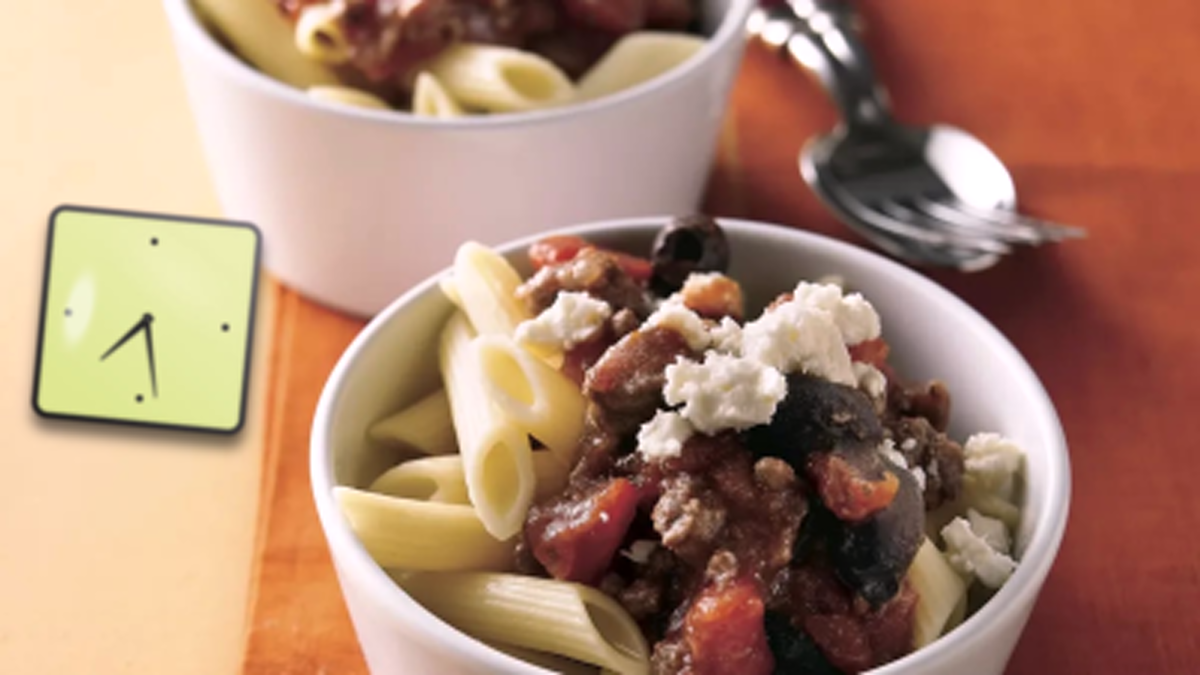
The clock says 7:28
